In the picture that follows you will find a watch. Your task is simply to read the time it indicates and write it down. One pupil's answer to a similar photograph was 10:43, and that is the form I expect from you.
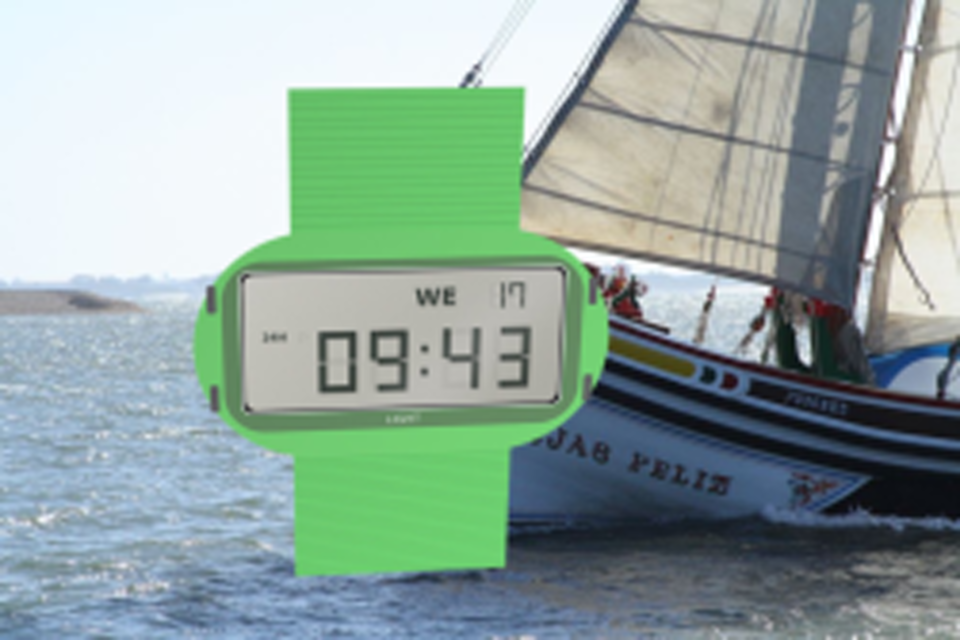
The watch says 9:43
